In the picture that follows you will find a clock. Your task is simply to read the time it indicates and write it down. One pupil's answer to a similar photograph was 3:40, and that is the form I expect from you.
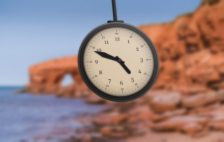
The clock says 4:49
